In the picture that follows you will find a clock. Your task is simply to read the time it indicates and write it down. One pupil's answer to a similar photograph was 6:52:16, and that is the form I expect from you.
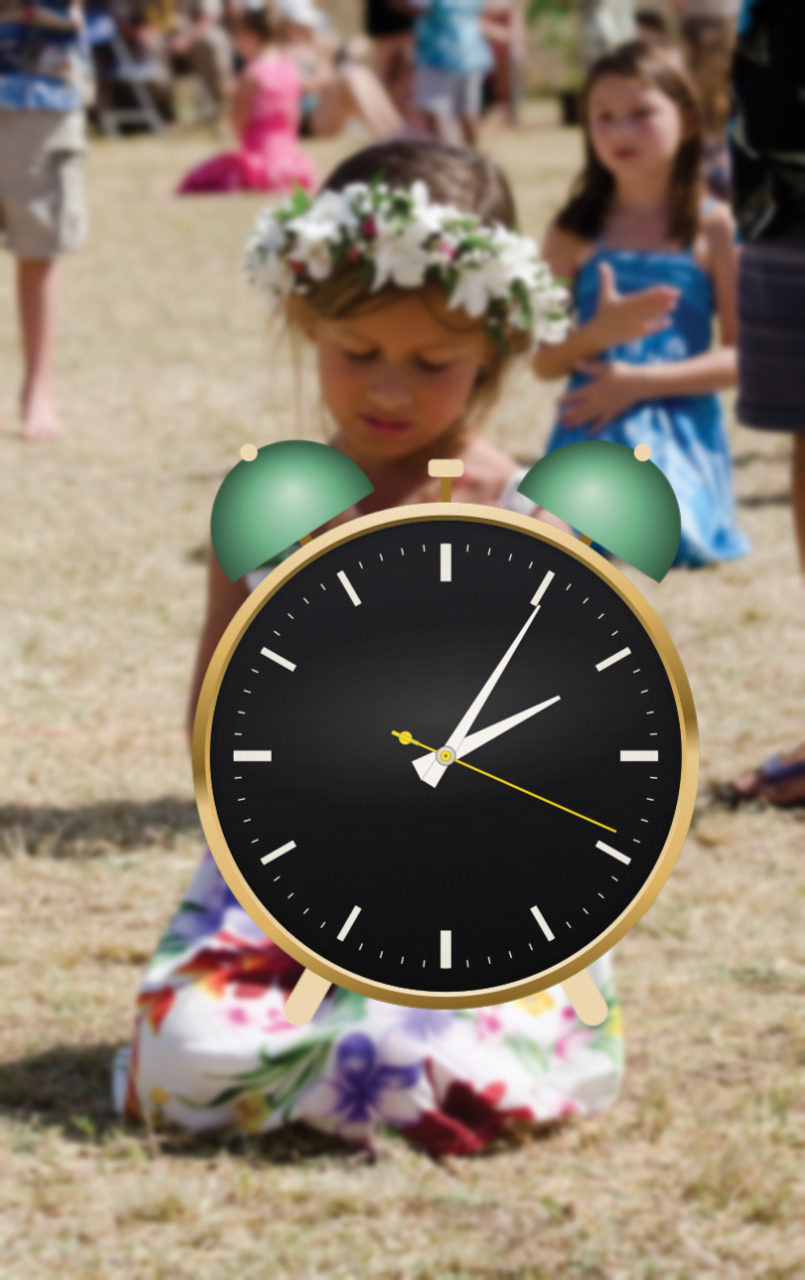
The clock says 2:05:19
